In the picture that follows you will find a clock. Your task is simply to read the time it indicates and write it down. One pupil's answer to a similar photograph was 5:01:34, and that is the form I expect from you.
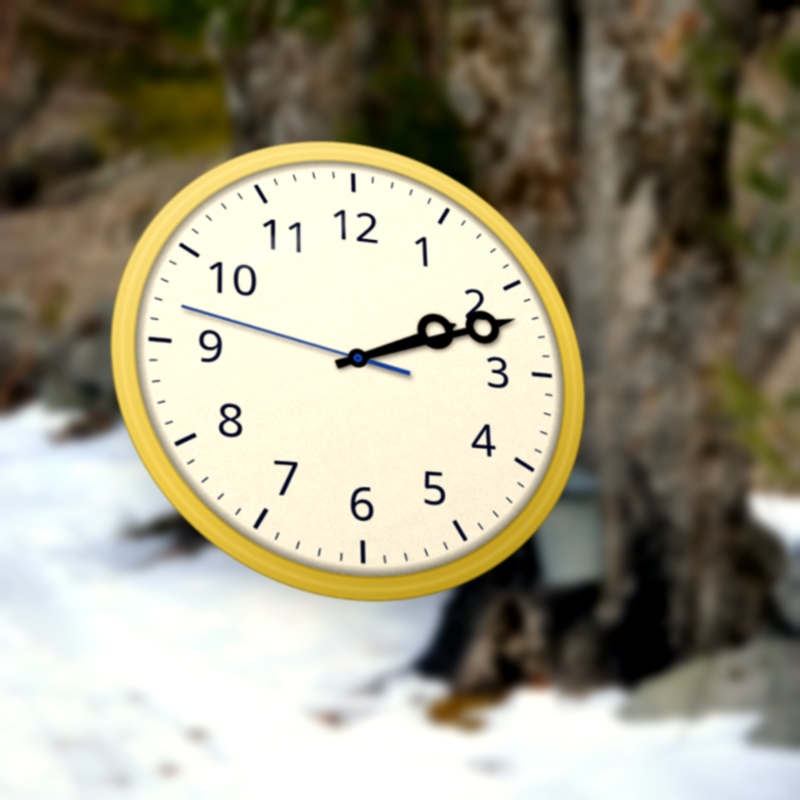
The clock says 2:11:47
